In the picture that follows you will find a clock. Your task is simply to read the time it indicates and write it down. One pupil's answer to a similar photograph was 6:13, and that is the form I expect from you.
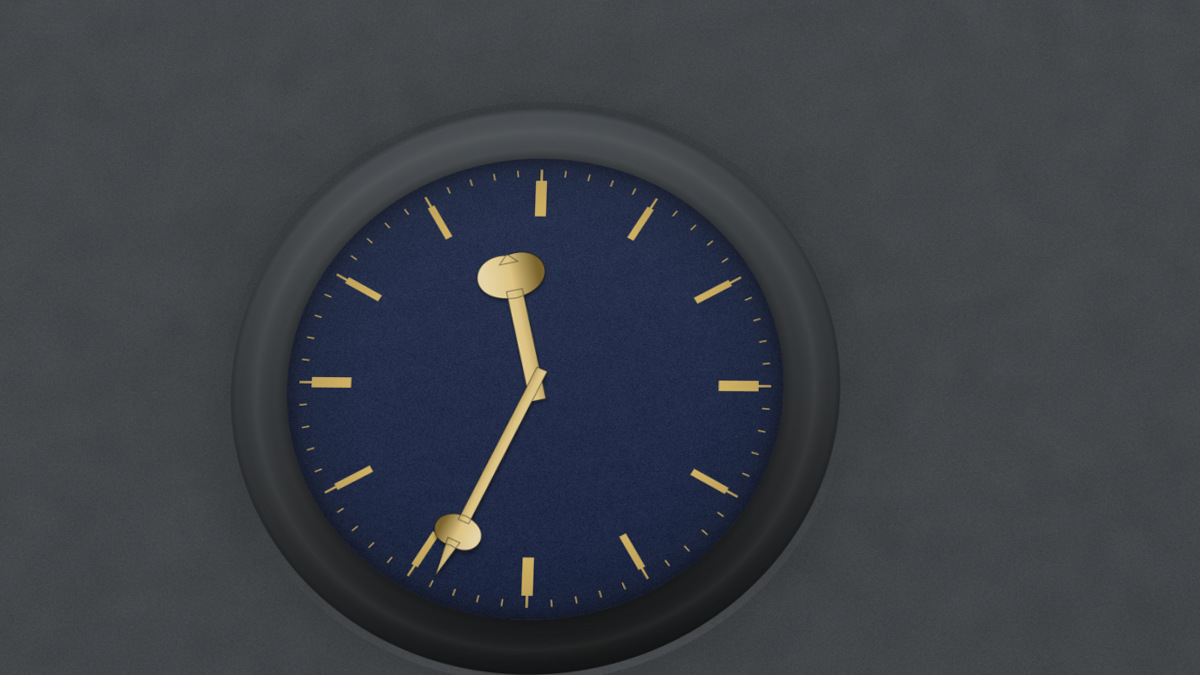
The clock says 11:34
